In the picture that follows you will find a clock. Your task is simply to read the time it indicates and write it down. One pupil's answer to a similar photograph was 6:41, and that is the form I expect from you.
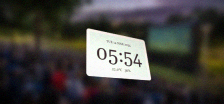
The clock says 5:54
